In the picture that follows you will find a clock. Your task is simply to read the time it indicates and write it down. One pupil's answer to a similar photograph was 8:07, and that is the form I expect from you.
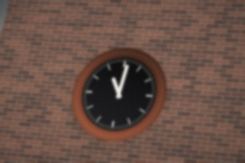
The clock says 11:01
